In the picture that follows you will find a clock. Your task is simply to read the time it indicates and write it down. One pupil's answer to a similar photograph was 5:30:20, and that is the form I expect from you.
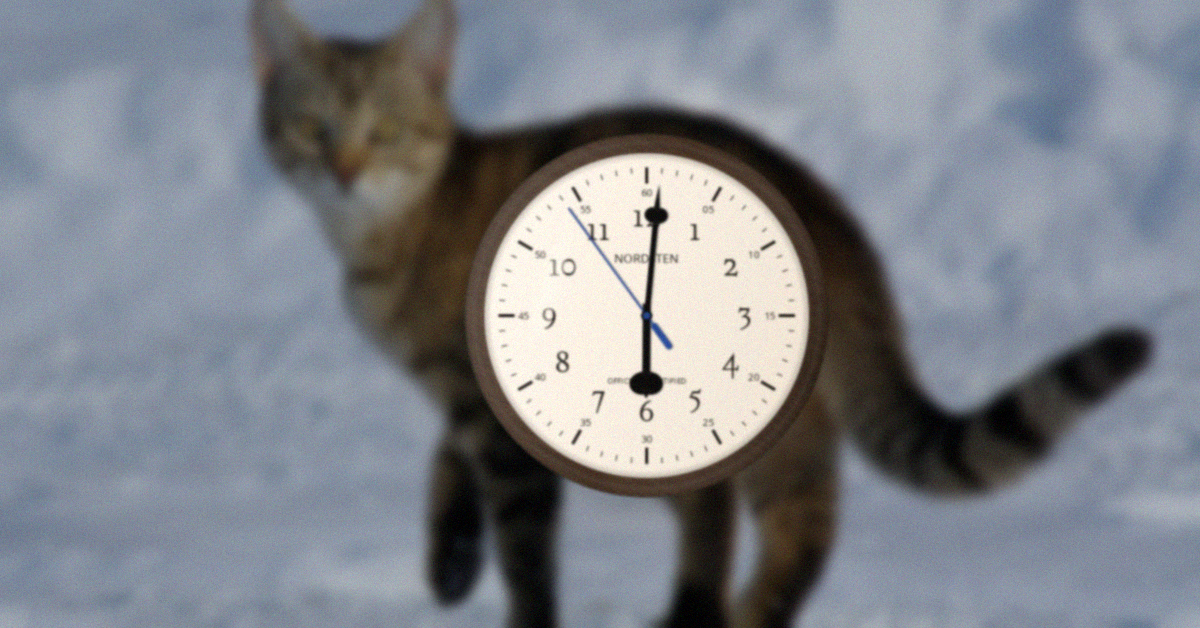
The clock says 6:00:54
